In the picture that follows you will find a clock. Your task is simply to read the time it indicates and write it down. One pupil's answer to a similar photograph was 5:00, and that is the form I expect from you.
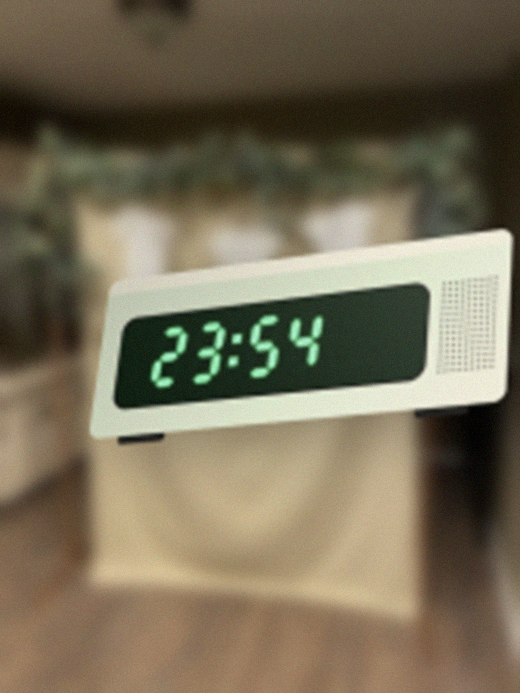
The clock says 23:54
